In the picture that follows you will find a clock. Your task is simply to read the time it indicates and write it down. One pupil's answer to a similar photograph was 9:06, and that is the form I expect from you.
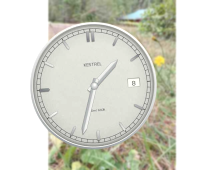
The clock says 1:33
